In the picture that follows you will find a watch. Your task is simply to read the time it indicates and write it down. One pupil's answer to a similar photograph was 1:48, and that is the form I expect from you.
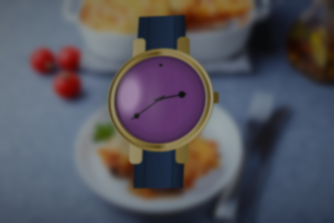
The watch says 2:39
